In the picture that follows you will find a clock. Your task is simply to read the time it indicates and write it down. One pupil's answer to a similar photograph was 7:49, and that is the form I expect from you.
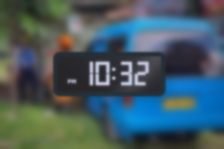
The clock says 10:32
